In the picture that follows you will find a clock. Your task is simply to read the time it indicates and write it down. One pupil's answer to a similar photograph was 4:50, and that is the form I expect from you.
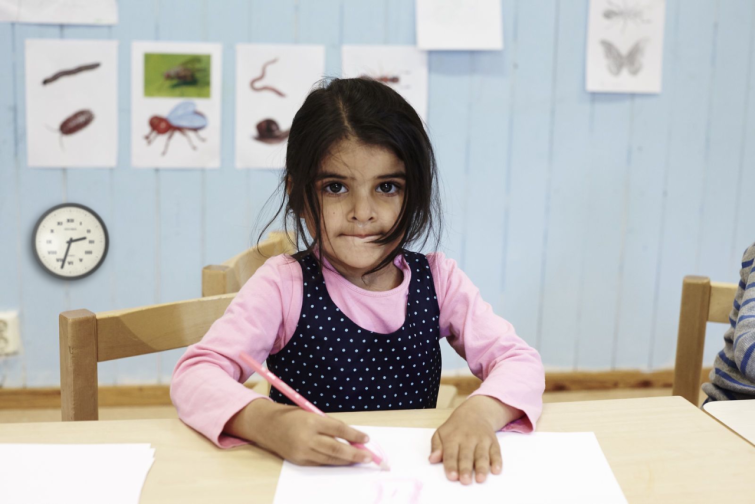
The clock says 2:33
